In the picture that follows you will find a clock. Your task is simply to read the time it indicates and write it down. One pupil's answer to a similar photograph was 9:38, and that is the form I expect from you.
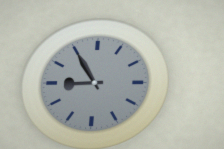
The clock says 8:55
